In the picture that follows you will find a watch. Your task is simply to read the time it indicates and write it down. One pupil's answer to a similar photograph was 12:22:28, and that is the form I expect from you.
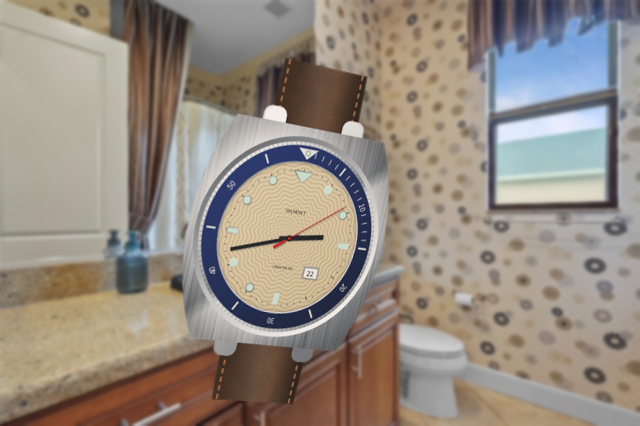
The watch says 2:42:09
